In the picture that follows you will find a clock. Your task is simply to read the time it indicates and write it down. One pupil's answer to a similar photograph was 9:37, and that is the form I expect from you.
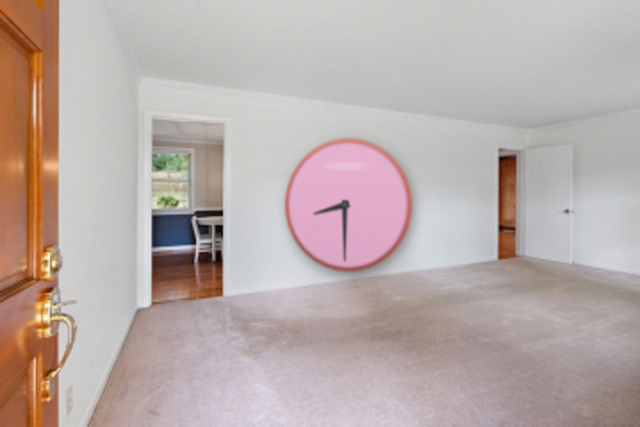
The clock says 8:30
